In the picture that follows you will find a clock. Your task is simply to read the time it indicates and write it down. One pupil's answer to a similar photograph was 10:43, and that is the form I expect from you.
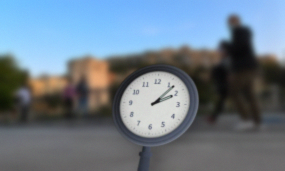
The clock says 2:07
